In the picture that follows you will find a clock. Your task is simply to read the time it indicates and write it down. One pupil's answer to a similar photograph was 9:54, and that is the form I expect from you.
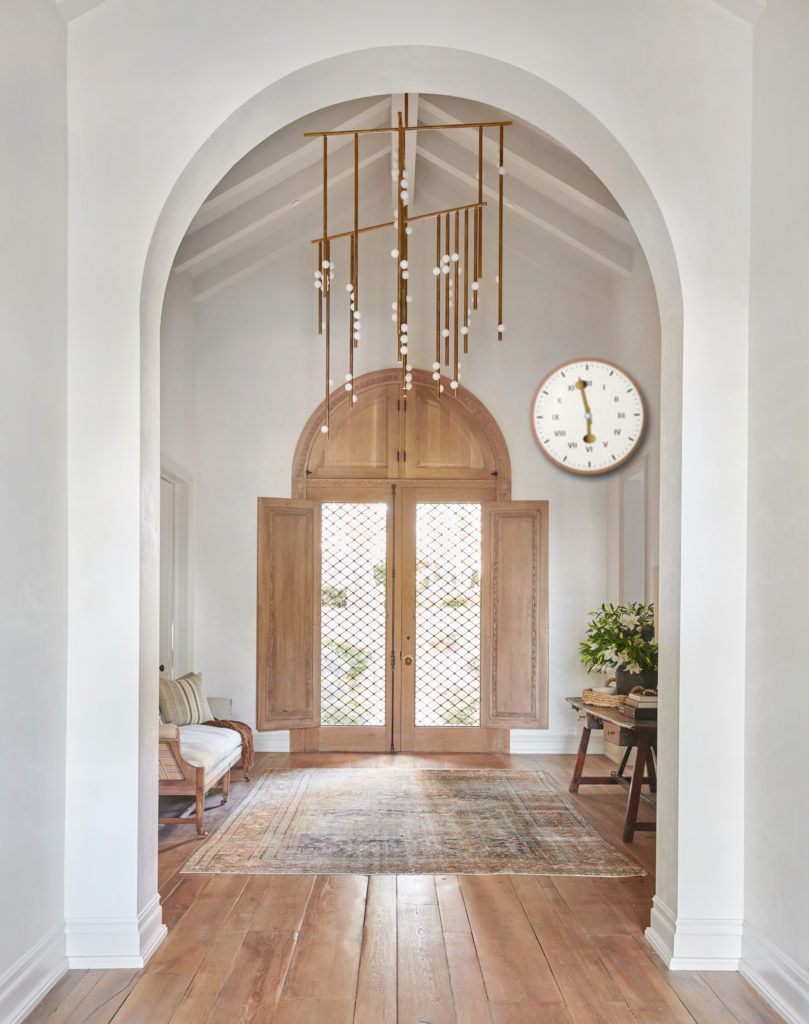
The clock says 5:58
